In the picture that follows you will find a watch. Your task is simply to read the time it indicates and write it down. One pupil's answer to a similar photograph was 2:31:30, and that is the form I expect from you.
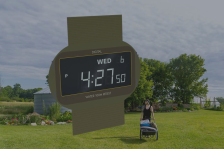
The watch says 4:27:50
